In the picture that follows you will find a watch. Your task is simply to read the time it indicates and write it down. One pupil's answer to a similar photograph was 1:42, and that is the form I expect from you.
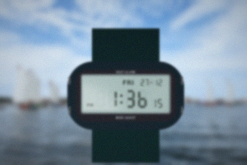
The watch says 1:36
